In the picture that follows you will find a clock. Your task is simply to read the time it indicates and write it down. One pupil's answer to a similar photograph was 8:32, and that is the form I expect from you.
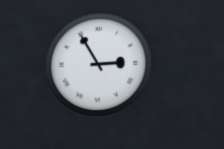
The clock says 2:55
